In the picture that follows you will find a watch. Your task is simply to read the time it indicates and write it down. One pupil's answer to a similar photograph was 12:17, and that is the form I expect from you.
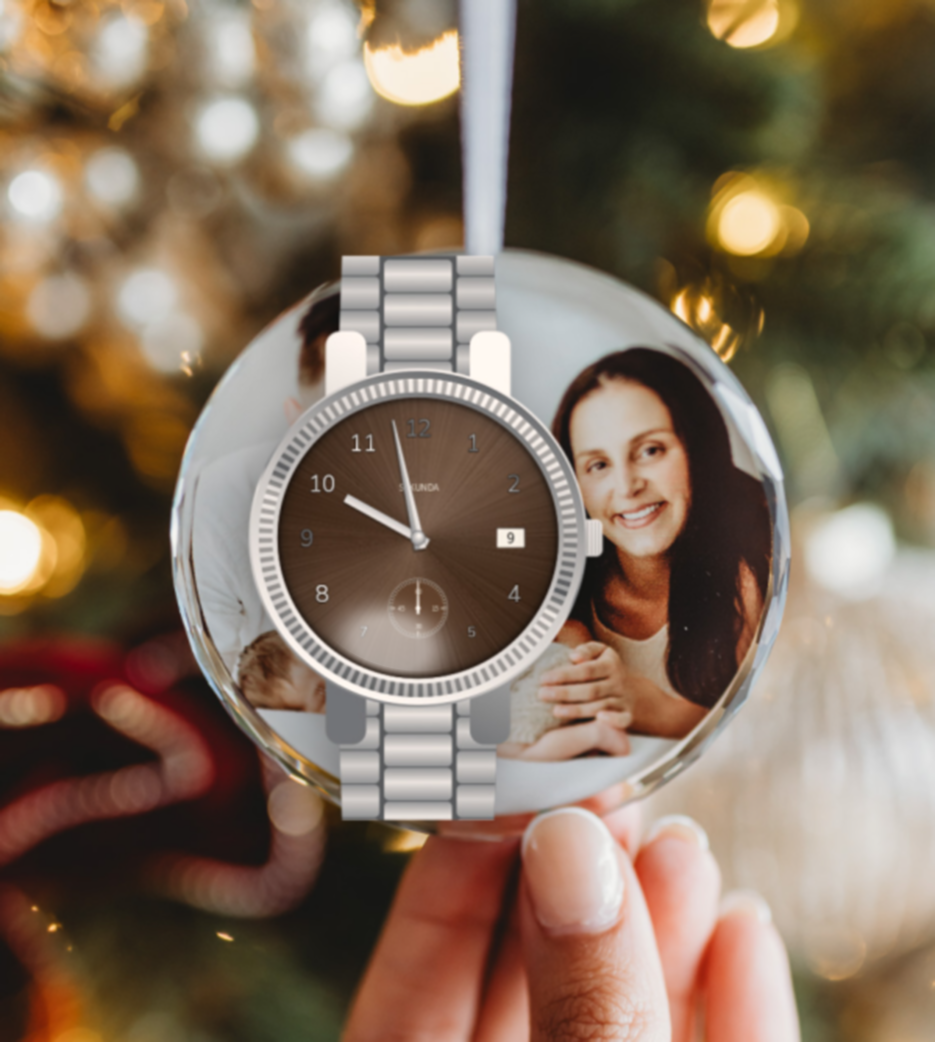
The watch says 9:58
